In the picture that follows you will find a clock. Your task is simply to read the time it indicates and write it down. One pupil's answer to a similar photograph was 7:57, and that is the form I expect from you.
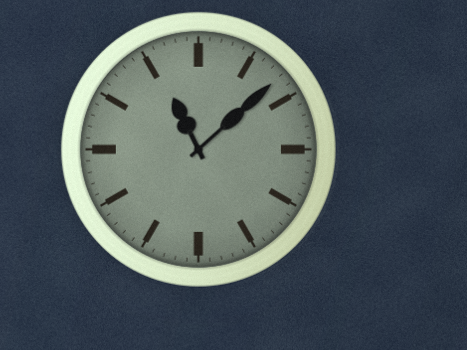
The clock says 11:08
